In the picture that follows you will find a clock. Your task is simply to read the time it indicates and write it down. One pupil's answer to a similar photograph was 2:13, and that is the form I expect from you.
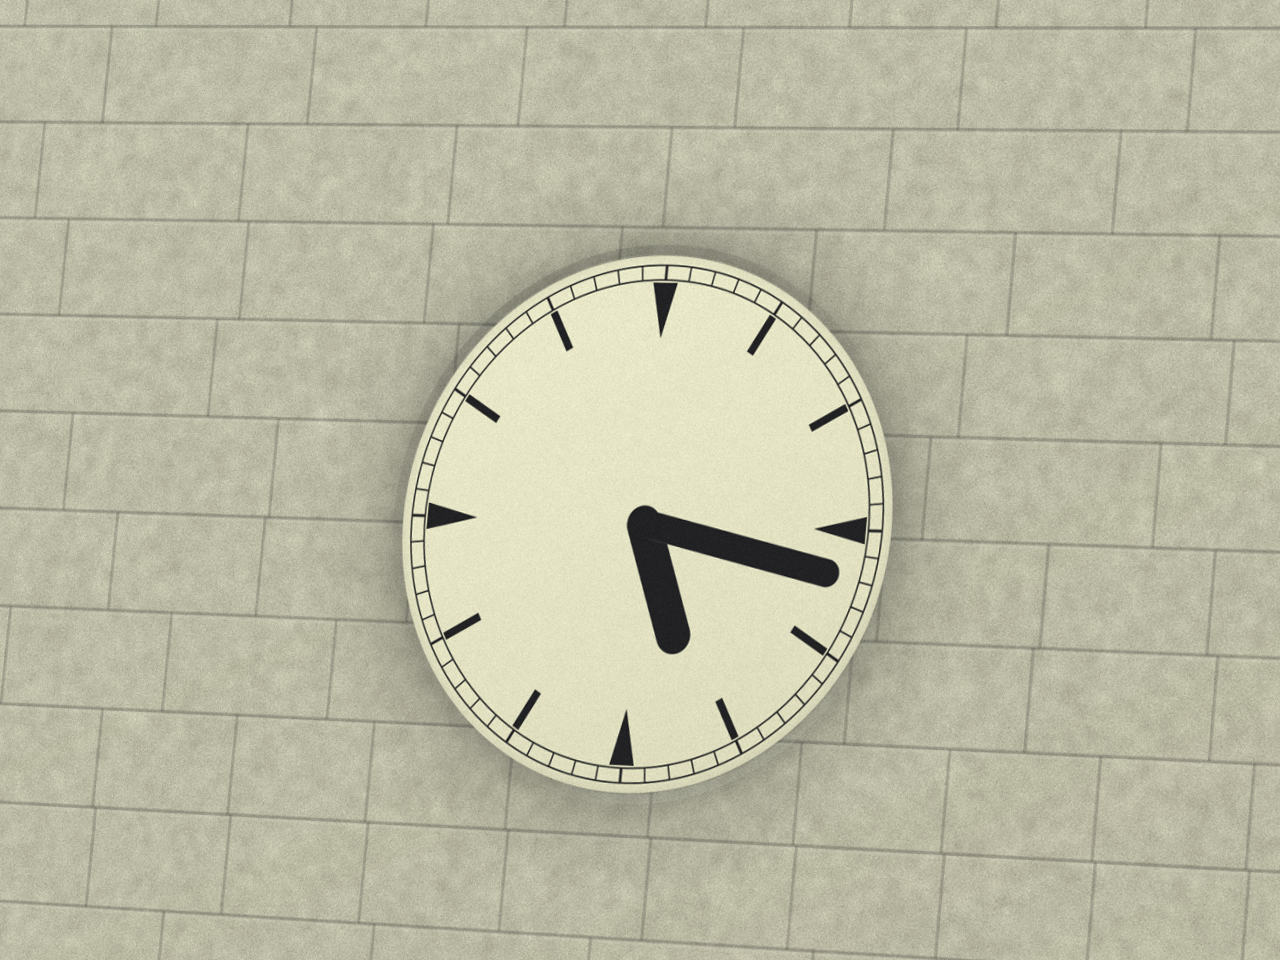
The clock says 5:17
